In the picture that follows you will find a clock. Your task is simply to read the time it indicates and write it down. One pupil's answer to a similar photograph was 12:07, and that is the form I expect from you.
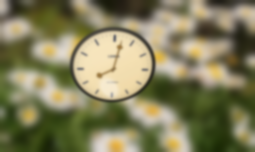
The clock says 8:02
